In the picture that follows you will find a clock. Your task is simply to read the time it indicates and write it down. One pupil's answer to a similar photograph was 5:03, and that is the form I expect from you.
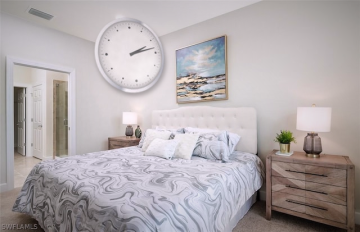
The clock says 2:13
